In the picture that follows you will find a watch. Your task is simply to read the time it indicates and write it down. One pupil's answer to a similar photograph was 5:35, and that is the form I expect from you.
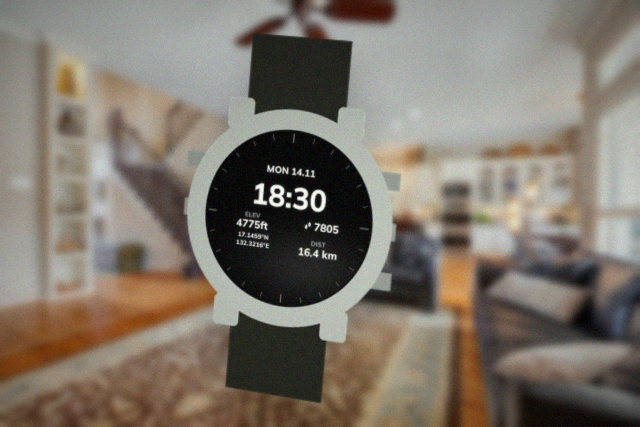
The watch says 18:30
